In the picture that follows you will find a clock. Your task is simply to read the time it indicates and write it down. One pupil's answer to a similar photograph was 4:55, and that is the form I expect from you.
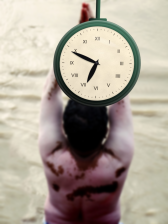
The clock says 6:49
